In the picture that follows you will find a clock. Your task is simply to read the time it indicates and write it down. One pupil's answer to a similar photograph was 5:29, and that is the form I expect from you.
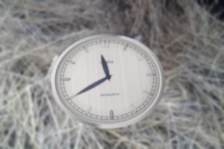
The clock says 11:40
